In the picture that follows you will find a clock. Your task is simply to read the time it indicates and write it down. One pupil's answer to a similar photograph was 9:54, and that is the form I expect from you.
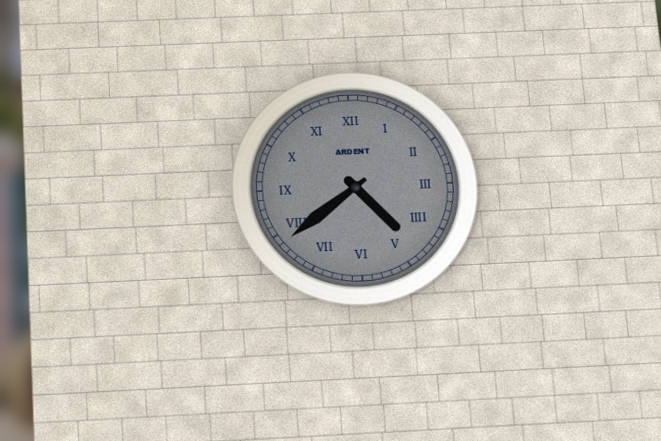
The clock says 4:39
